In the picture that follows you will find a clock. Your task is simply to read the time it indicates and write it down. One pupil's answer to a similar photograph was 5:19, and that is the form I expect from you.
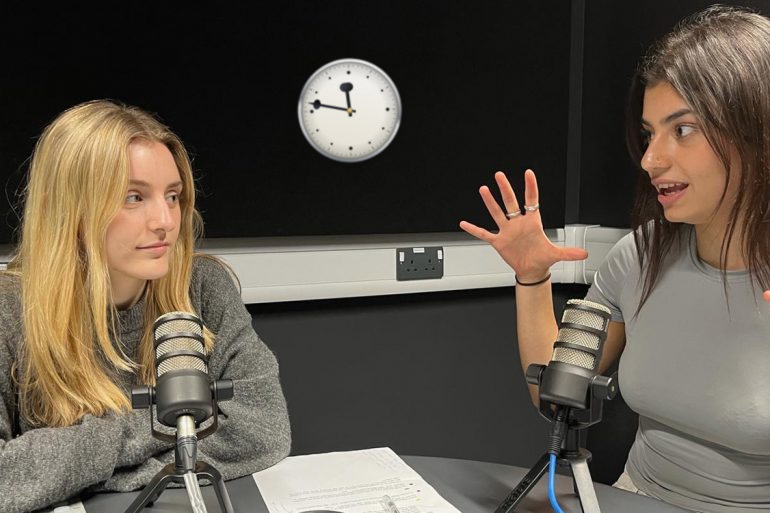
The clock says 11:47
